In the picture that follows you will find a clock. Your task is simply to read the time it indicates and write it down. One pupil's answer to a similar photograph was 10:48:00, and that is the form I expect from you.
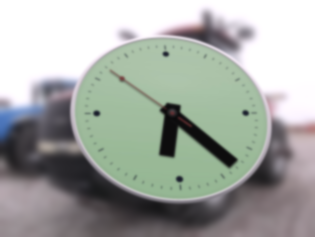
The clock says 6:22:52
